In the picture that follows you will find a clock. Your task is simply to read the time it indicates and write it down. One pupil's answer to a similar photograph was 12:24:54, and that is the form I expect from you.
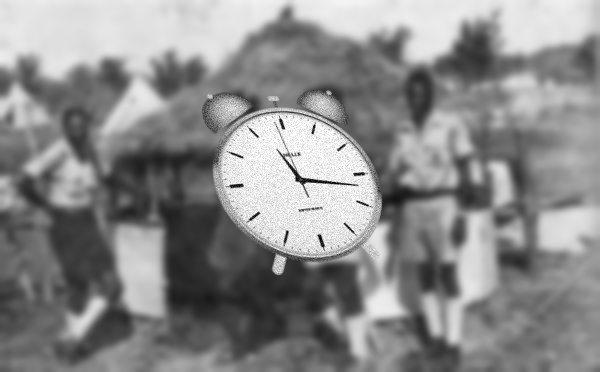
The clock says 11:16:59
